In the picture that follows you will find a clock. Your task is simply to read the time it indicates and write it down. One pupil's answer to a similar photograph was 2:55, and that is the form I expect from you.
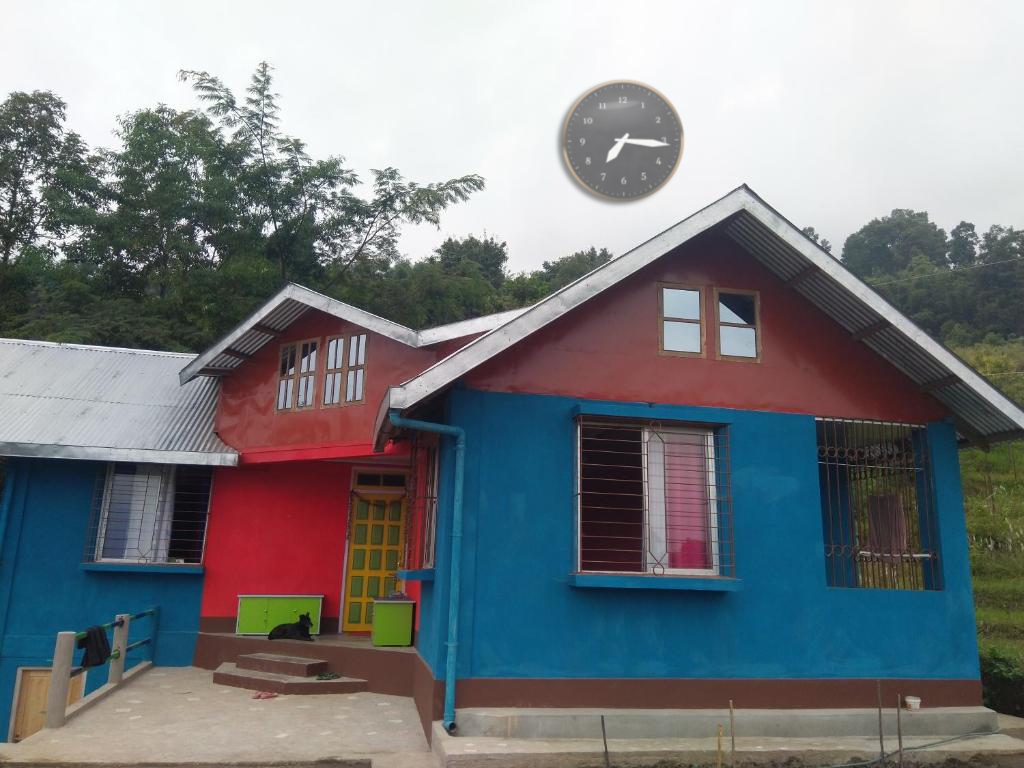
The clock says 7:16
